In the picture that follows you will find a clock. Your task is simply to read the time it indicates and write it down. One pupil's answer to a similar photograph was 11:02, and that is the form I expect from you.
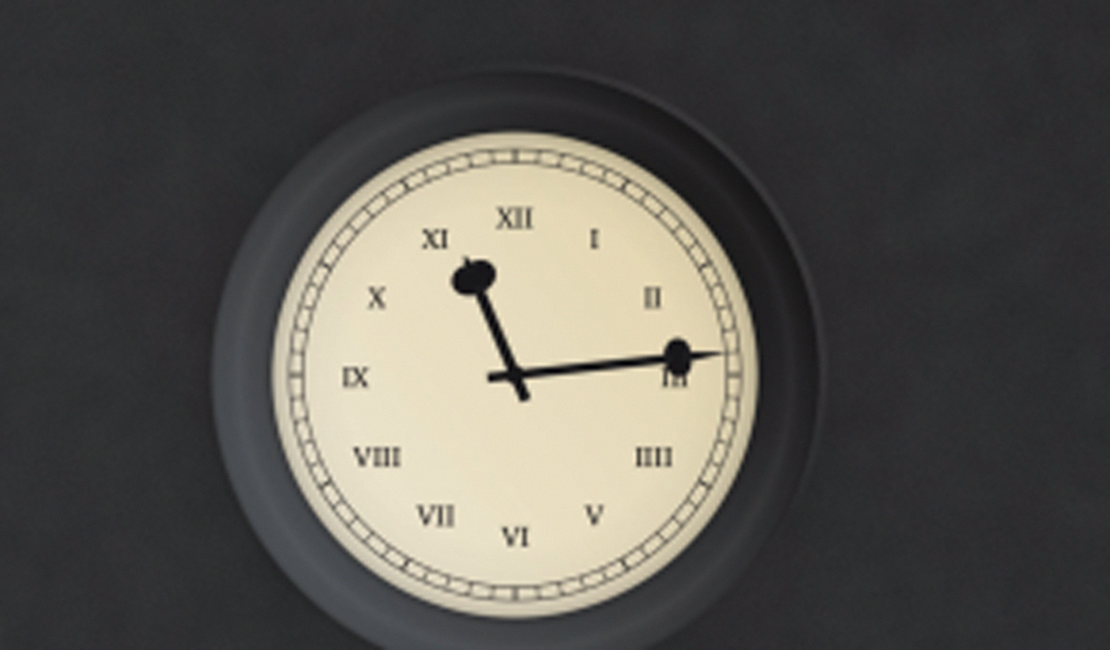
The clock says 11:14
